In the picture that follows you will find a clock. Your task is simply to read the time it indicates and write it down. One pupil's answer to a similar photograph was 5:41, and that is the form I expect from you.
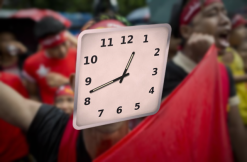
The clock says 12:42
